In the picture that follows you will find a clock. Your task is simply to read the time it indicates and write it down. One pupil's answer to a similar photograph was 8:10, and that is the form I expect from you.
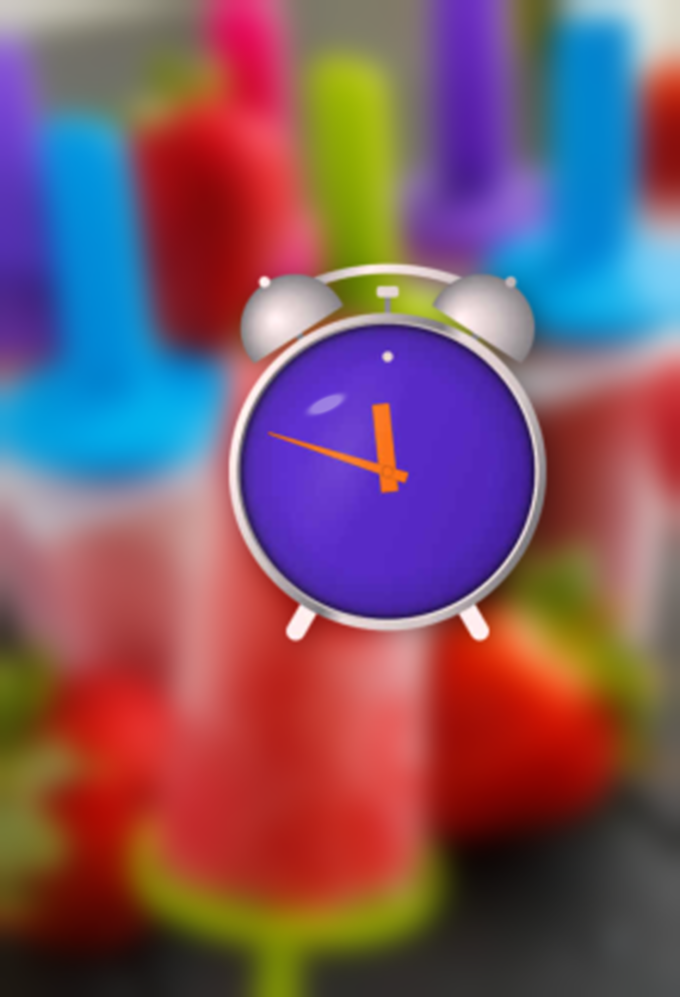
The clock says 11:48
